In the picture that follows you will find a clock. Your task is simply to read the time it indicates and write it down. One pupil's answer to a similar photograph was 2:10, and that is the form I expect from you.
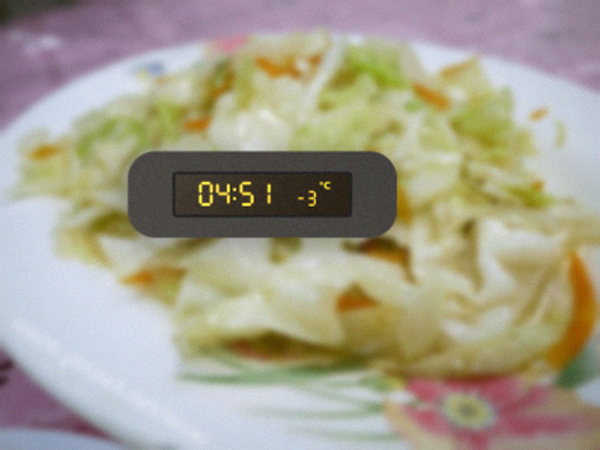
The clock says 4:51
